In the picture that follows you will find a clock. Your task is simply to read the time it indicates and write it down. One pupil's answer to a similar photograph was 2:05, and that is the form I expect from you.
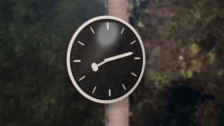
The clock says 8:13
